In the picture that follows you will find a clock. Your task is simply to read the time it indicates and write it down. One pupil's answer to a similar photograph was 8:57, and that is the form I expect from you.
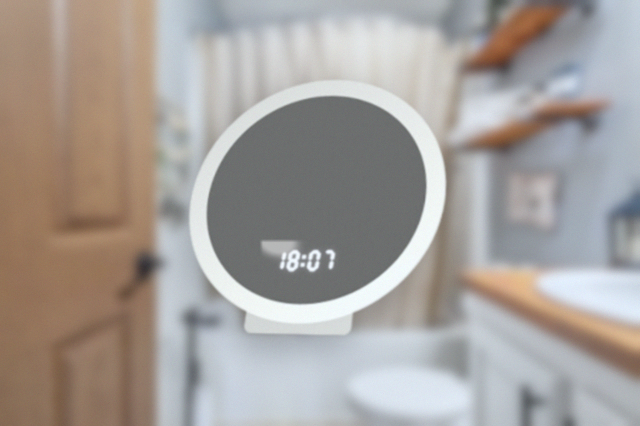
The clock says 18:07
